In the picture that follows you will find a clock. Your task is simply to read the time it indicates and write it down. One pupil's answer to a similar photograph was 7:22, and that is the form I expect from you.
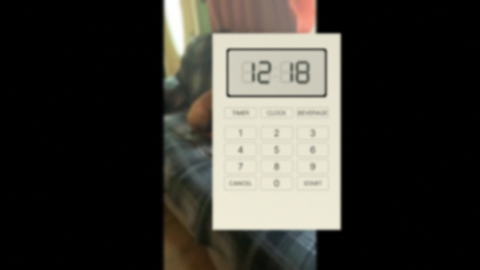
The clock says 12:18
